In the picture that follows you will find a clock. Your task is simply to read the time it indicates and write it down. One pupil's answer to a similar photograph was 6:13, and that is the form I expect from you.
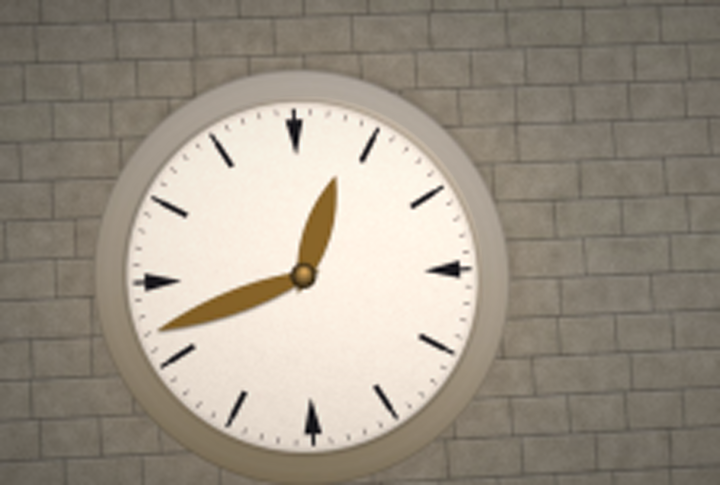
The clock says 12:42
